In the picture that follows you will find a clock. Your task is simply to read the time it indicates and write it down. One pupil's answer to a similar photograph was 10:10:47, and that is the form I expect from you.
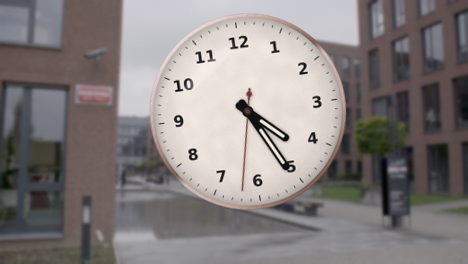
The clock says 4:25:32
